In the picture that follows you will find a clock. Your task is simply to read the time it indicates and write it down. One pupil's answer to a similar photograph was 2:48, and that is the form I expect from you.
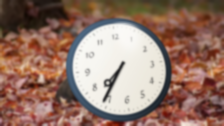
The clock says 7:36
